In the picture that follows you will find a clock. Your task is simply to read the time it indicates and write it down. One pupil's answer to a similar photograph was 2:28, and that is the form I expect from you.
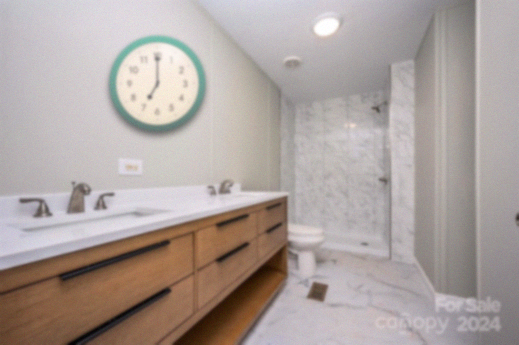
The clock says 7:00
